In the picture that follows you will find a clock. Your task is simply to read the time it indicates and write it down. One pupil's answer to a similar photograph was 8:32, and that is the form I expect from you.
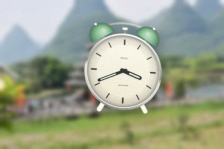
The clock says 3:41
